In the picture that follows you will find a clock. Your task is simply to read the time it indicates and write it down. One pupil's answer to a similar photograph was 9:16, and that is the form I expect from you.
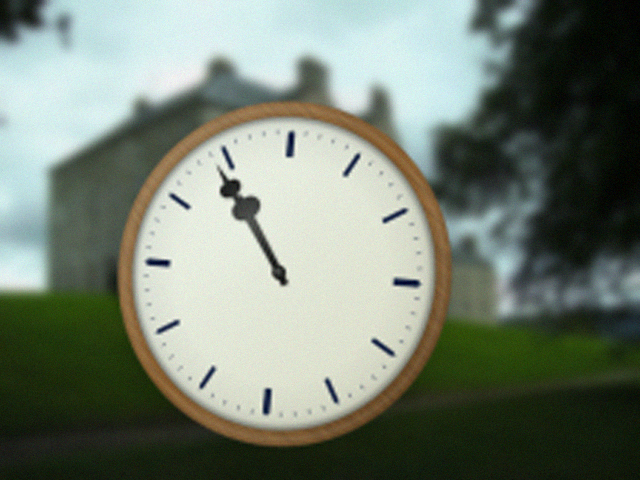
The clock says 10:54
